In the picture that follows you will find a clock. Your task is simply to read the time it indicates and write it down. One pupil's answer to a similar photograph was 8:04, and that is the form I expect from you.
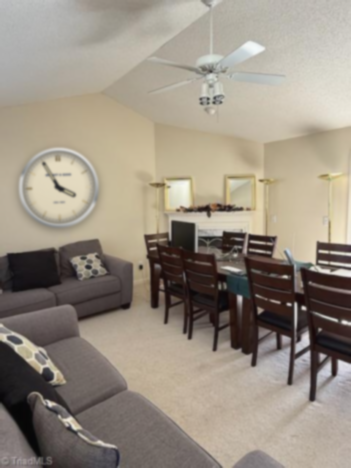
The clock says 3:55
